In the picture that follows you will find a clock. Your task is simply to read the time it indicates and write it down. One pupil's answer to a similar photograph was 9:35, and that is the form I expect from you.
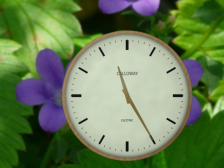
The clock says 11:25
